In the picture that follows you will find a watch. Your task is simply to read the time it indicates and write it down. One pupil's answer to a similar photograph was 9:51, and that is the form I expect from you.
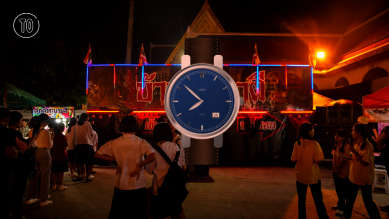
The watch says 7:52
